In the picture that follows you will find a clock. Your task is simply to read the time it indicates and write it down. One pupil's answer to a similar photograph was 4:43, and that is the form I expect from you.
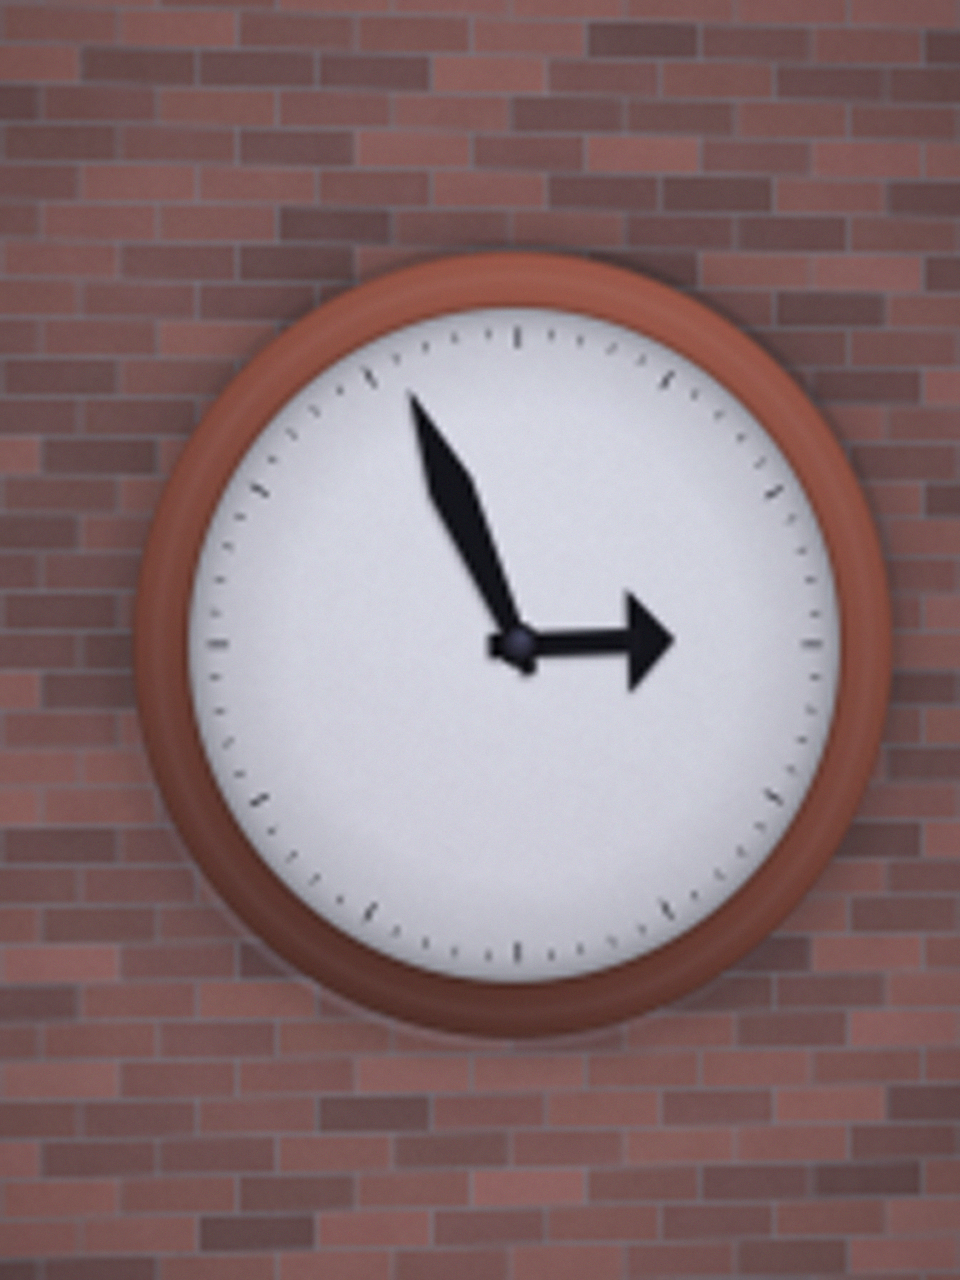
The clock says 2:56
